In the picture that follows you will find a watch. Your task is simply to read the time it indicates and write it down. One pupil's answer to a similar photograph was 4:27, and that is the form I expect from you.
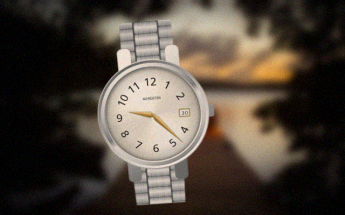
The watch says 9:23
